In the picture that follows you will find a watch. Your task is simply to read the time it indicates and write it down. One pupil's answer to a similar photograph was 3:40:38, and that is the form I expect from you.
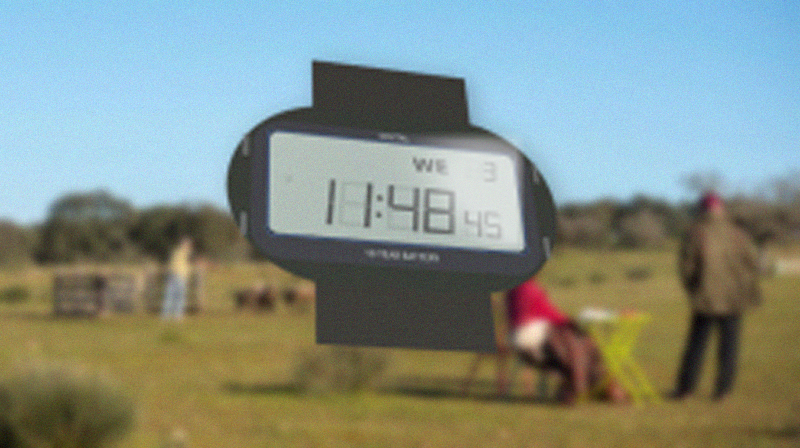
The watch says 11:48:45
